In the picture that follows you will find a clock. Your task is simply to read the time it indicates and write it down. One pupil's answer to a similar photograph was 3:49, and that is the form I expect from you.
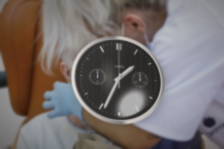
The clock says 1:34
